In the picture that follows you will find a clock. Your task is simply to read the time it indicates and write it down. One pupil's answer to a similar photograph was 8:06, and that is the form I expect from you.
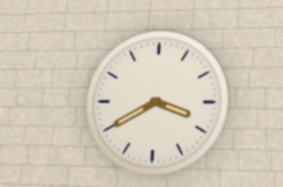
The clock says 3:40
